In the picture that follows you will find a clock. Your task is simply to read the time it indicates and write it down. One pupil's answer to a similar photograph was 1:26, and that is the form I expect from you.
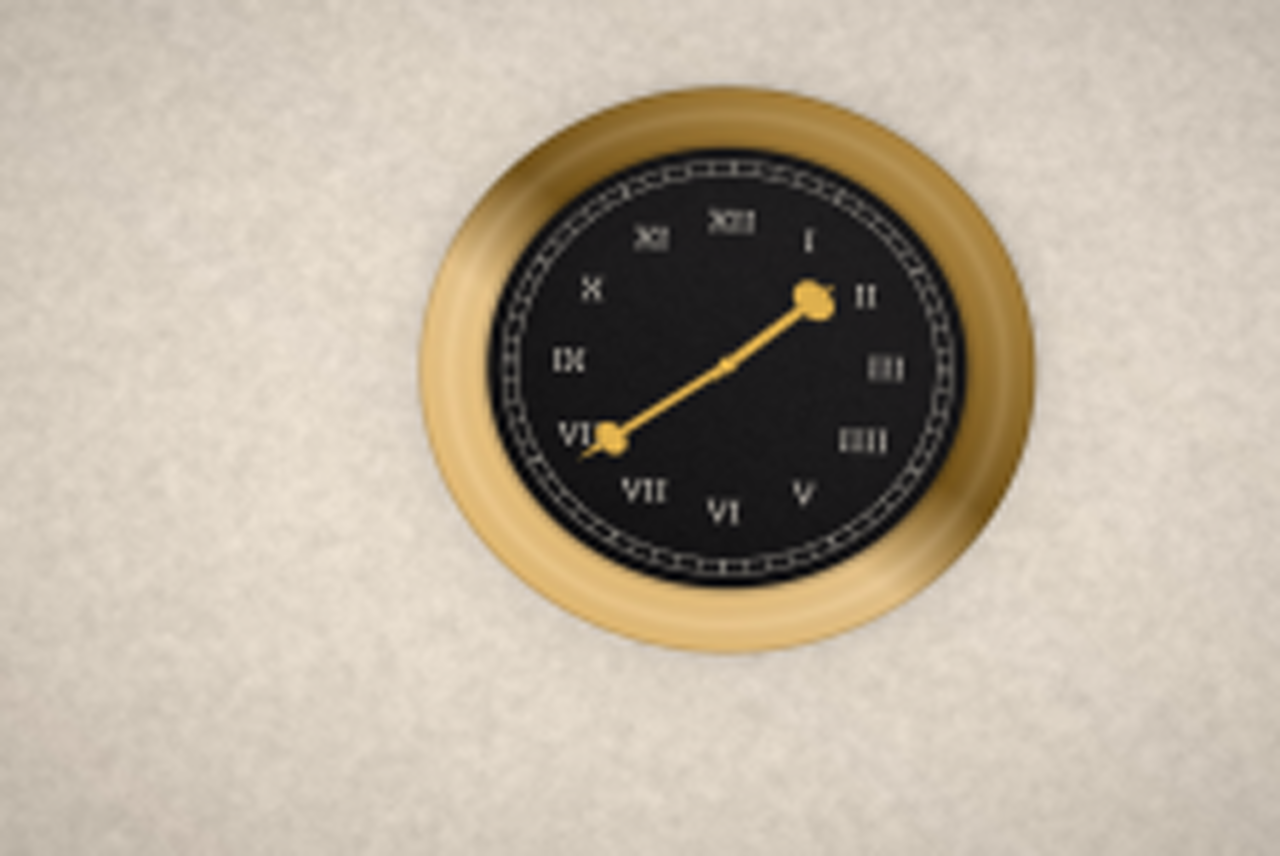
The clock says 1:39
